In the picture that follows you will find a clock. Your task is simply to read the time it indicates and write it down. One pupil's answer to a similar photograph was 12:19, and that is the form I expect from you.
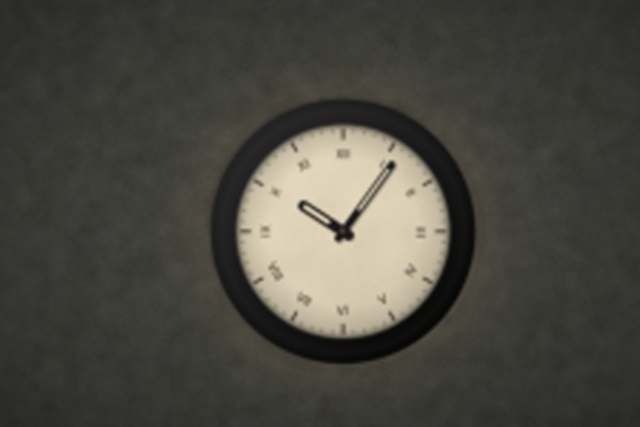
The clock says 10:06
